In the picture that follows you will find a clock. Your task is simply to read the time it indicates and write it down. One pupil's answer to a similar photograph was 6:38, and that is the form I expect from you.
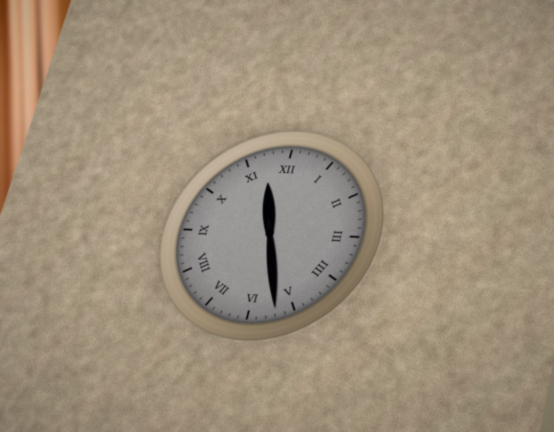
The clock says 11:27
